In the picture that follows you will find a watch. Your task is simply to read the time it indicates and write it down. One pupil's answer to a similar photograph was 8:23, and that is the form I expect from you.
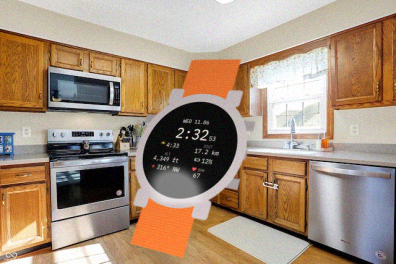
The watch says 2:32
